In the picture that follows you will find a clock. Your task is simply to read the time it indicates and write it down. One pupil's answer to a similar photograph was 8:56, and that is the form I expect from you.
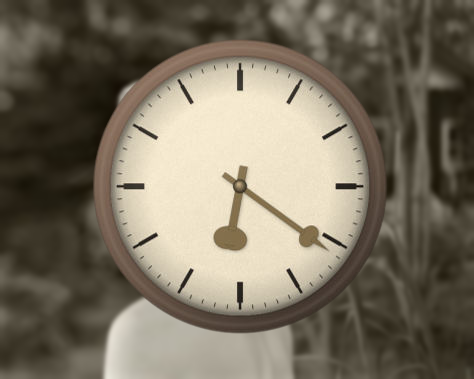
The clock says 6:21
